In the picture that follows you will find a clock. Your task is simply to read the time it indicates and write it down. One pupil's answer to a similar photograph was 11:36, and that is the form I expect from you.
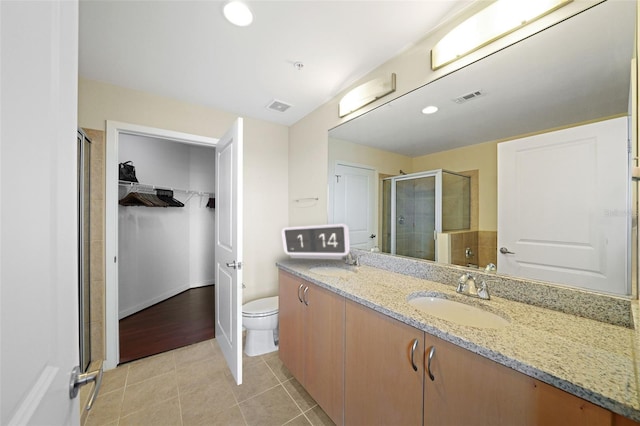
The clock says 1:14
